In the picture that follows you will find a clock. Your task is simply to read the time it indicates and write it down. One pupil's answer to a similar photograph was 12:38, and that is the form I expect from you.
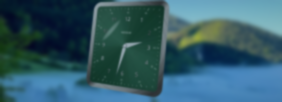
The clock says 2:32
